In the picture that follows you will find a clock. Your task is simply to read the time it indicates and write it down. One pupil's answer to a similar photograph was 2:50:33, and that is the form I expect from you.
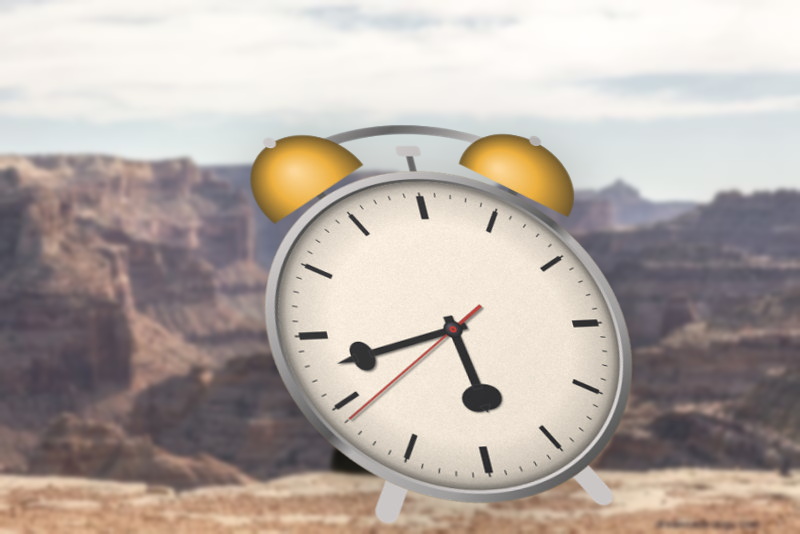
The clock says 5:42:39
